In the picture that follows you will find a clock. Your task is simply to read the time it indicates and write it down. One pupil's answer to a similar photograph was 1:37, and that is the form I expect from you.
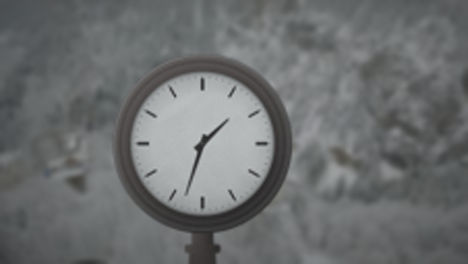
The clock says 1:33
